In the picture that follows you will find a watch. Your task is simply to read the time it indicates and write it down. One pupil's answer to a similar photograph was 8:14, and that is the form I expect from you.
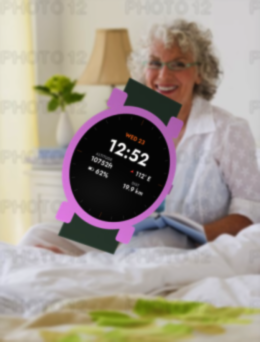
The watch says 12:52
